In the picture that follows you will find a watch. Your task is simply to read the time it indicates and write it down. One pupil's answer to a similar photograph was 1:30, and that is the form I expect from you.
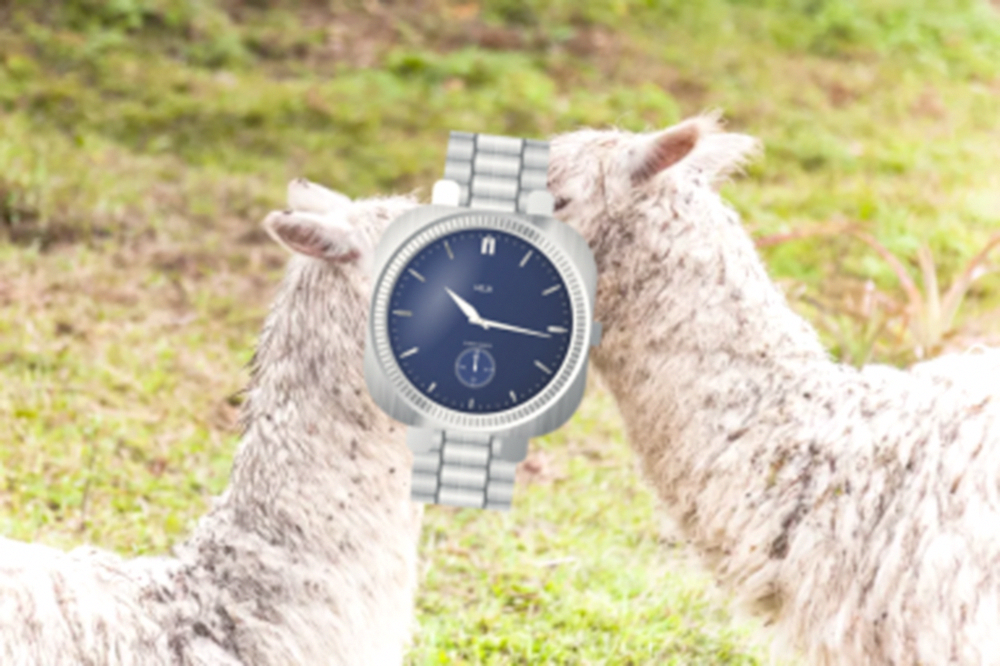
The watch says 10:16
